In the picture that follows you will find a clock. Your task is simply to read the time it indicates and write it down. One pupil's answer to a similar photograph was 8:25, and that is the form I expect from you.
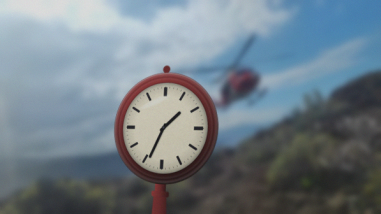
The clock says 1:34
